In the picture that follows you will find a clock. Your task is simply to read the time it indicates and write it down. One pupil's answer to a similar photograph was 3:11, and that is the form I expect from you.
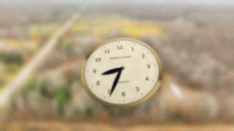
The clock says 8:34
